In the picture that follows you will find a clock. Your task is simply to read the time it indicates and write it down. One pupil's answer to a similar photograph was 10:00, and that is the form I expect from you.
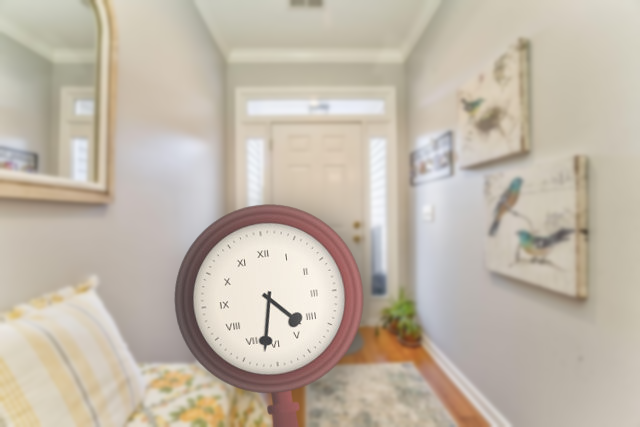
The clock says 4:32
